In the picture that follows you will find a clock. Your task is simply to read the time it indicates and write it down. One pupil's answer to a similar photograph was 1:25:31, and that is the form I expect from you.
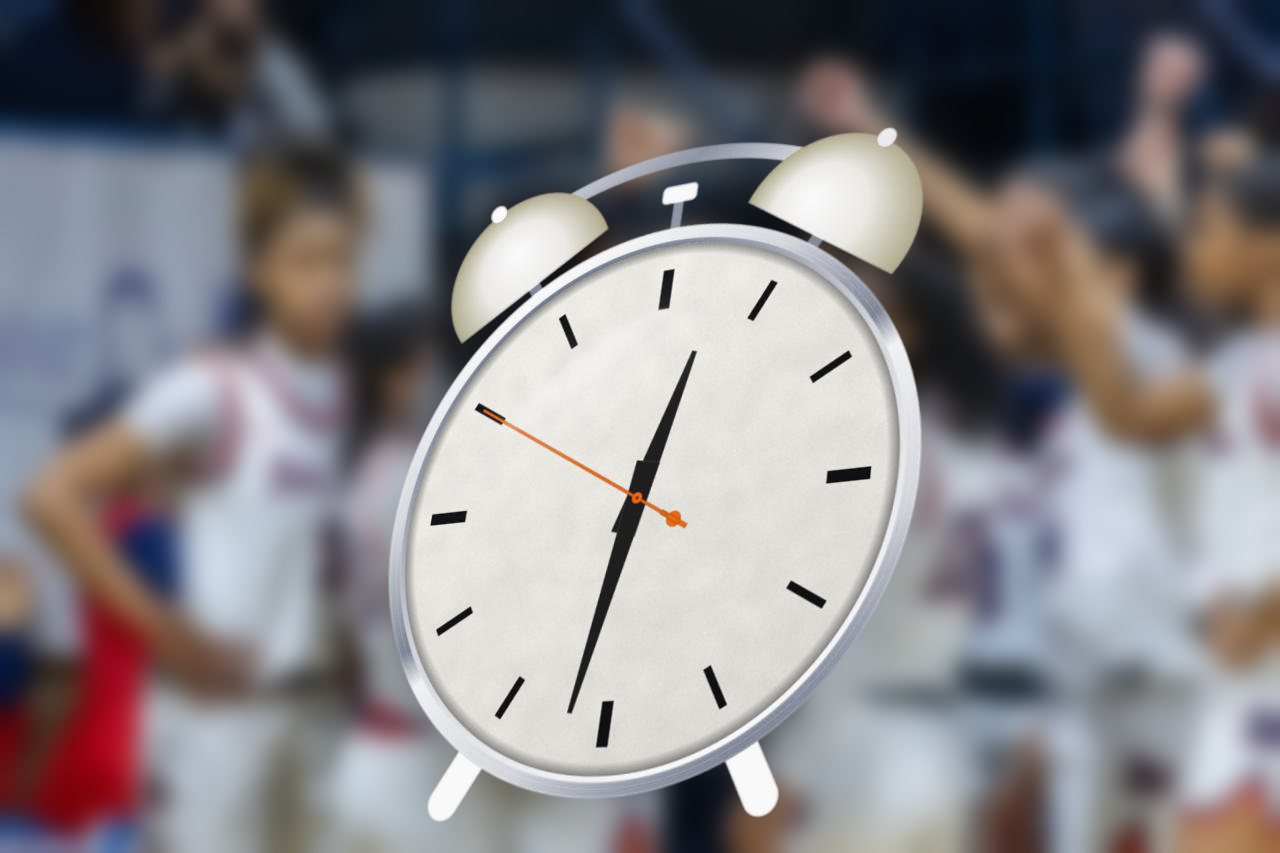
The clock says 12:31:50
